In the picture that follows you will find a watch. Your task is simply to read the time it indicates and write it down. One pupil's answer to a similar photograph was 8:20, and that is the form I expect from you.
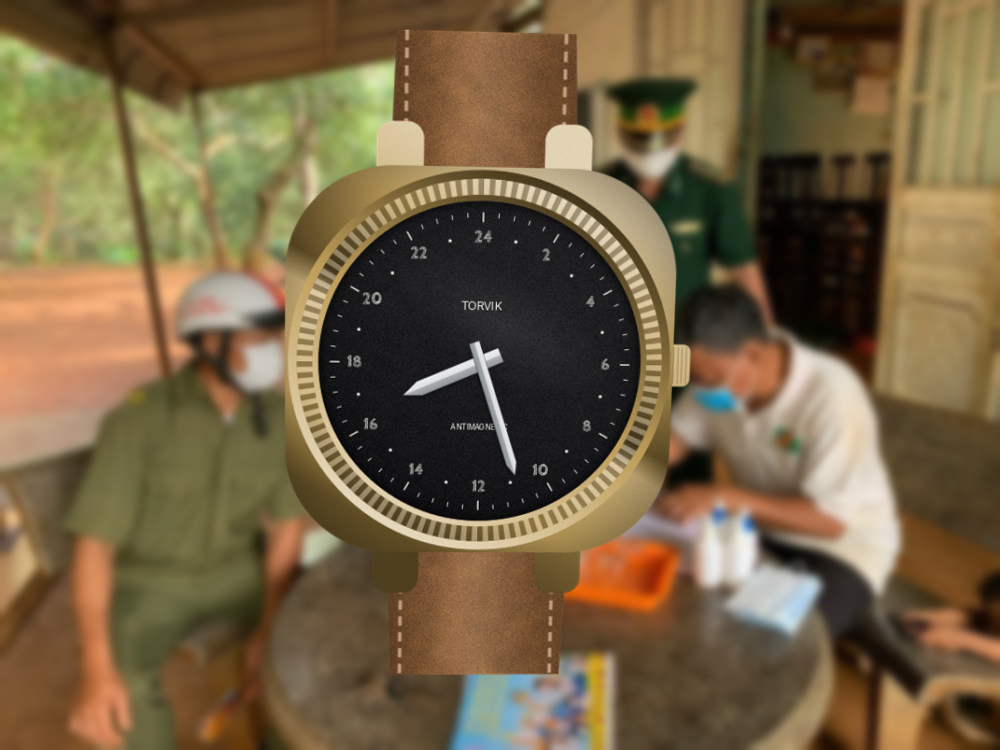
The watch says 16:27
